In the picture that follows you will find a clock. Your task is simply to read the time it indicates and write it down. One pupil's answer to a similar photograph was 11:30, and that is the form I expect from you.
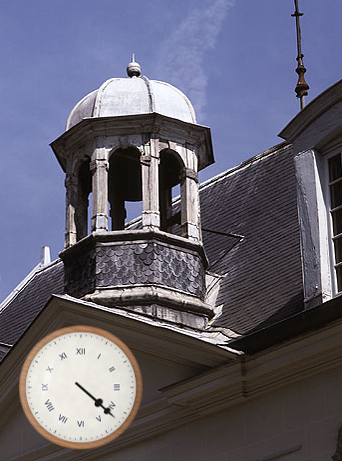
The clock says 4:22
